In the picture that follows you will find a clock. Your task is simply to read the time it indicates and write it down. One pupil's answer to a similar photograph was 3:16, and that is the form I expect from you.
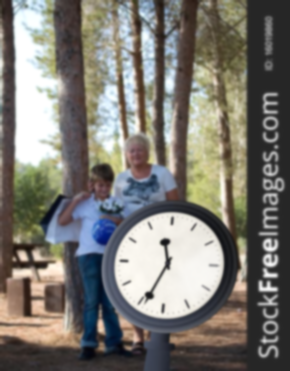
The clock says 11:34
